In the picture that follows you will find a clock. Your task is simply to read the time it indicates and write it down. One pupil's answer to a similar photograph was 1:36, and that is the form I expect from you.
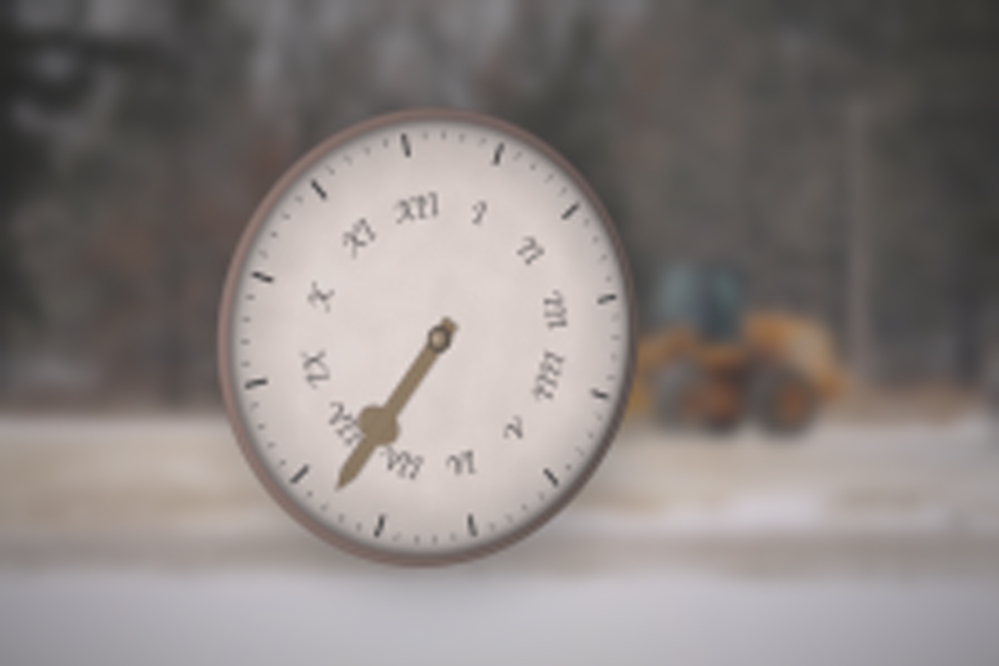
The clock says 7:38
